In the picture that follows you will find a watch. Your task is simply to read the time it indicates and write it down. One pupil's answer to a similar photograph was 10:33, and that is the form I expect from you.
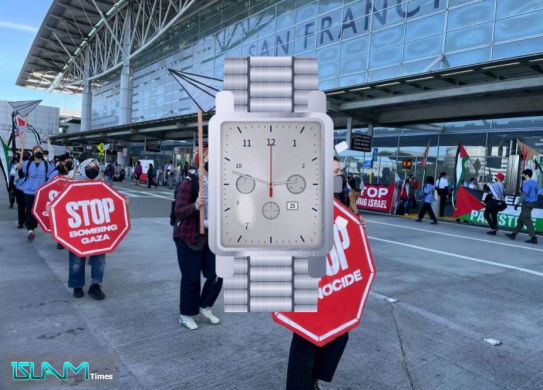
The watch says 2:48
